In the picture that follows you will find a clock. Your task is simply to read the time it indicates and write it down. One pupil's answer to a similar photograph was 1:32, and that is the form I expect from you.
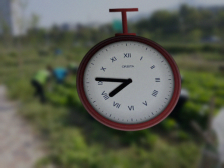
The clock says 7:46
